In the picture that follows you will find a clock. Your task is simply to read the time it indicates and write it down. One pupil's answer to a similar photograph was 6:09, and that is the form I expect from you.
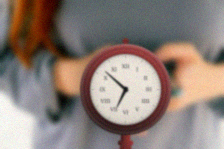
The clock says 6:52
